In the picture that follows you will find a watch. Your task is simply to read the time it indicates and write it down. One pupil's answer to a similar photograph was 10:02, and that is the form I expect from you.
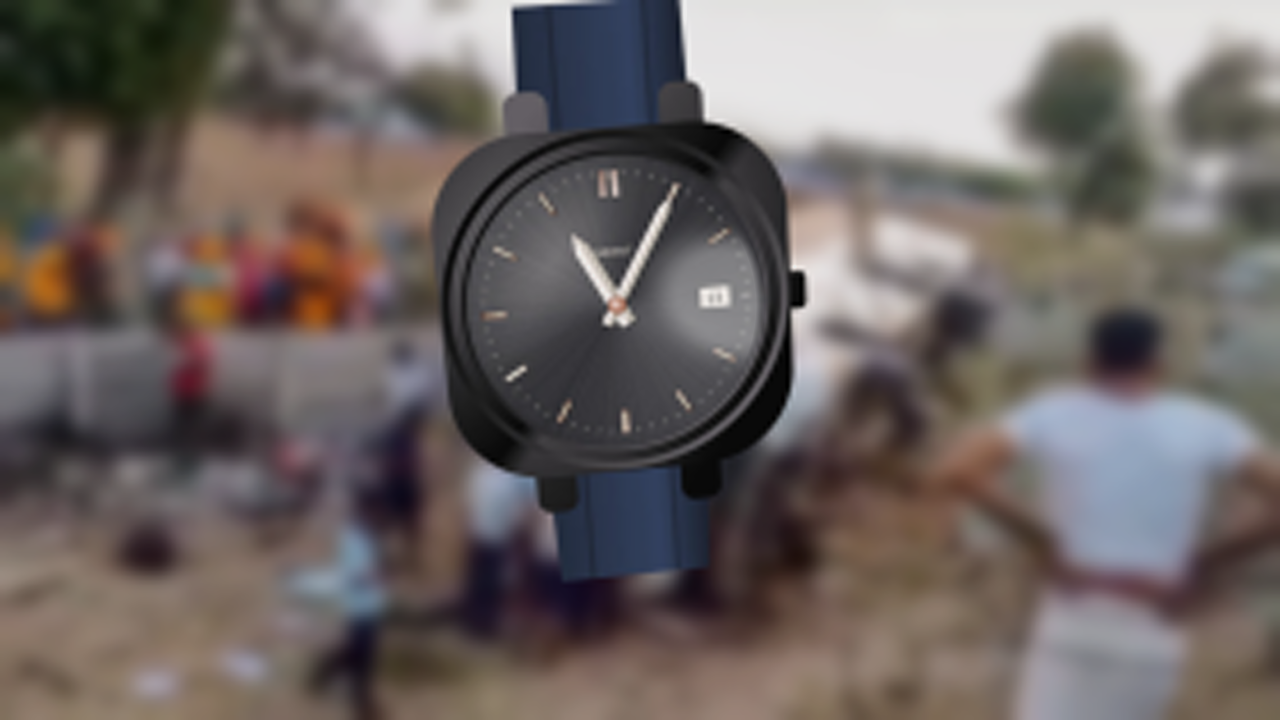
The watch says 11:05
